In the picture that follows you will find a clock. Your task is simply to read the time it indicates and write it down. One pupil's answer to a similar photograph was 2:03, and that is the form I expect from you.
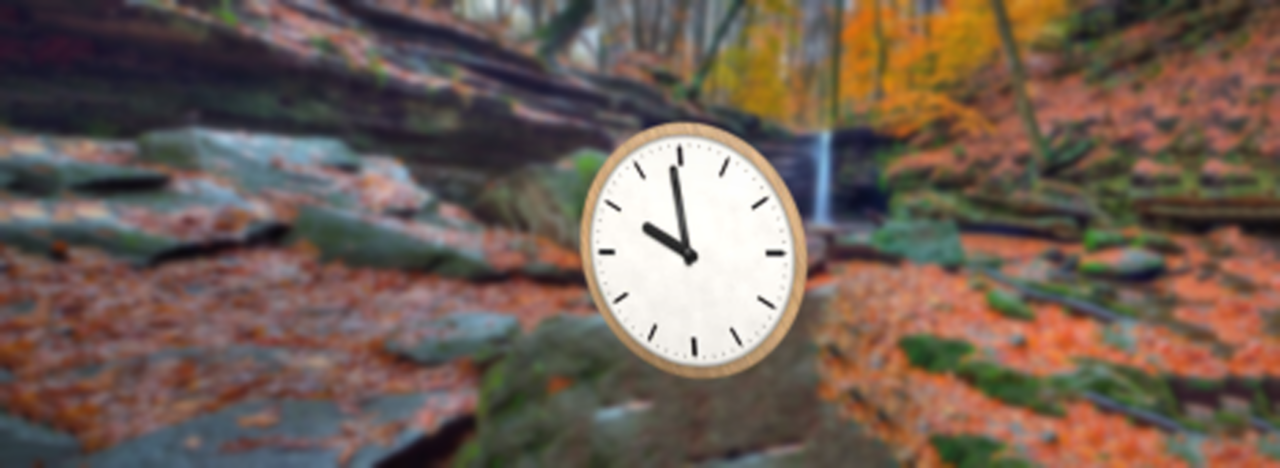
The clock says 9:59
